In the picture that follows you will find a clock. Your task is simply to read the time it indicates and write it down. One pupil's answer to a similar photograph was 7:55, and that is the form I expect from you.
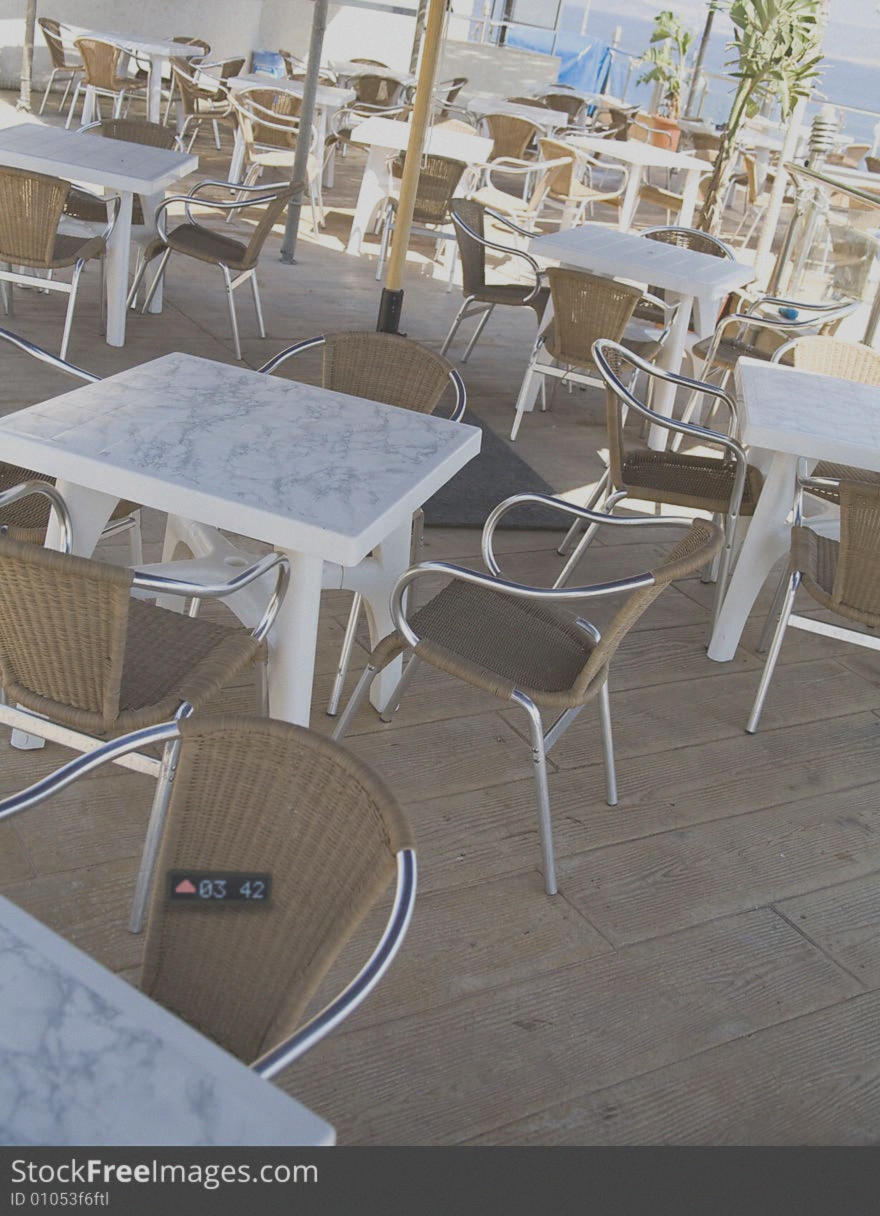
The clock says 3:42
